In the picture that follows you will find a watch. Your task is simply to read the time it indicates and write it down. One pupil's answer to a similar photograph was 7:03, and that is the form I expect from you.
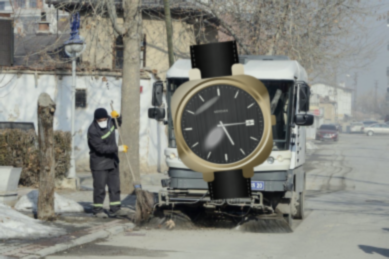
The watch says 5:15
